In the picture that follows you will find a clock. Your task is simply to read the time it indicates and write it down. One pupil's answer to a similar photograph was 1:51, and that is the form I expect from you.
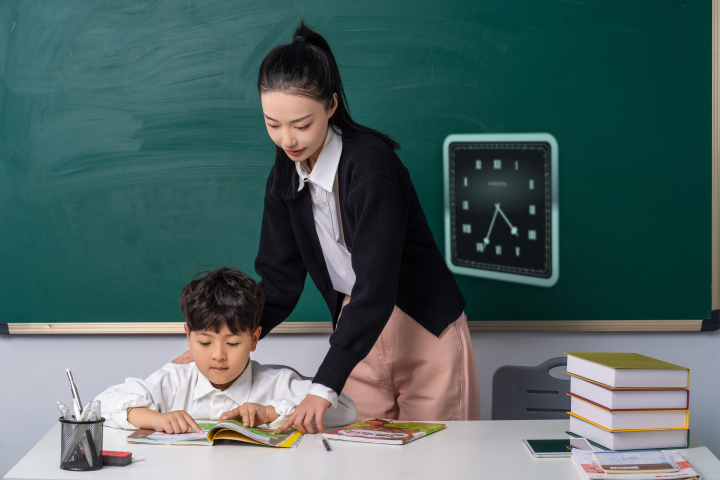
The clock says 4:34
